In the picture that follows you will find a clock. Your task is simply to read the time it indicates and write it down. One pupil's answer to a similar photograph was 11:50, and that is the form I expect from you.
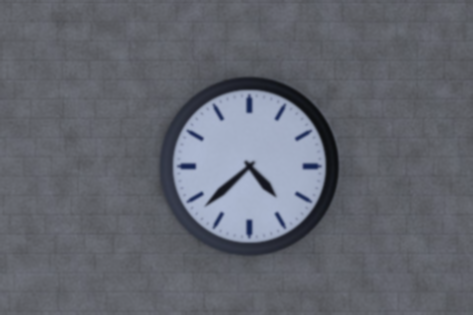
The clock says 4:38
